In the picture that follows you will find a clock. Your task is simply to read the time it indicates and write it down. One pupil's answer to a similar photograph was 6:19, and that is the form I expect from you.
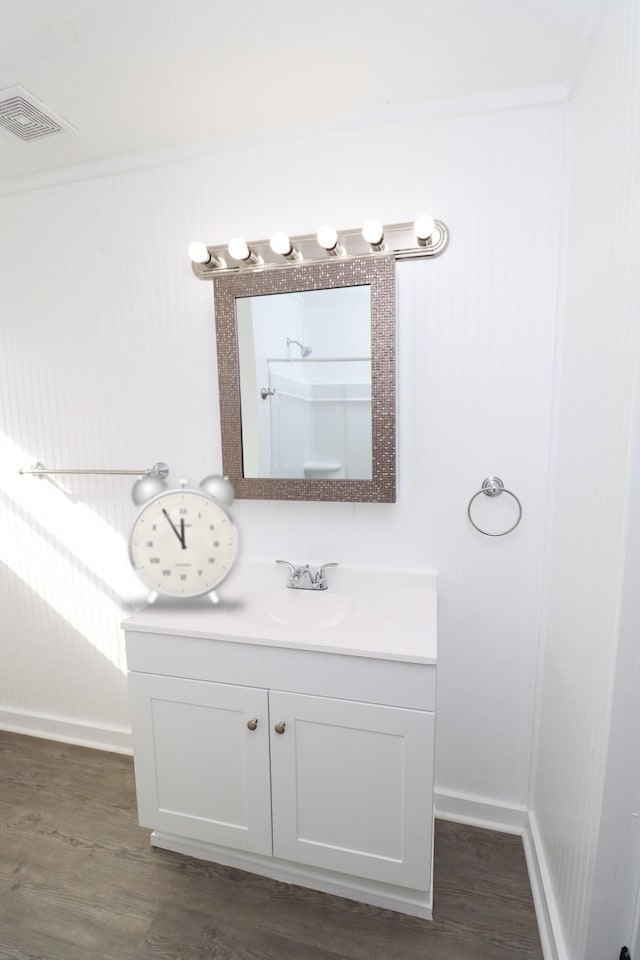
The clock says 11:55
